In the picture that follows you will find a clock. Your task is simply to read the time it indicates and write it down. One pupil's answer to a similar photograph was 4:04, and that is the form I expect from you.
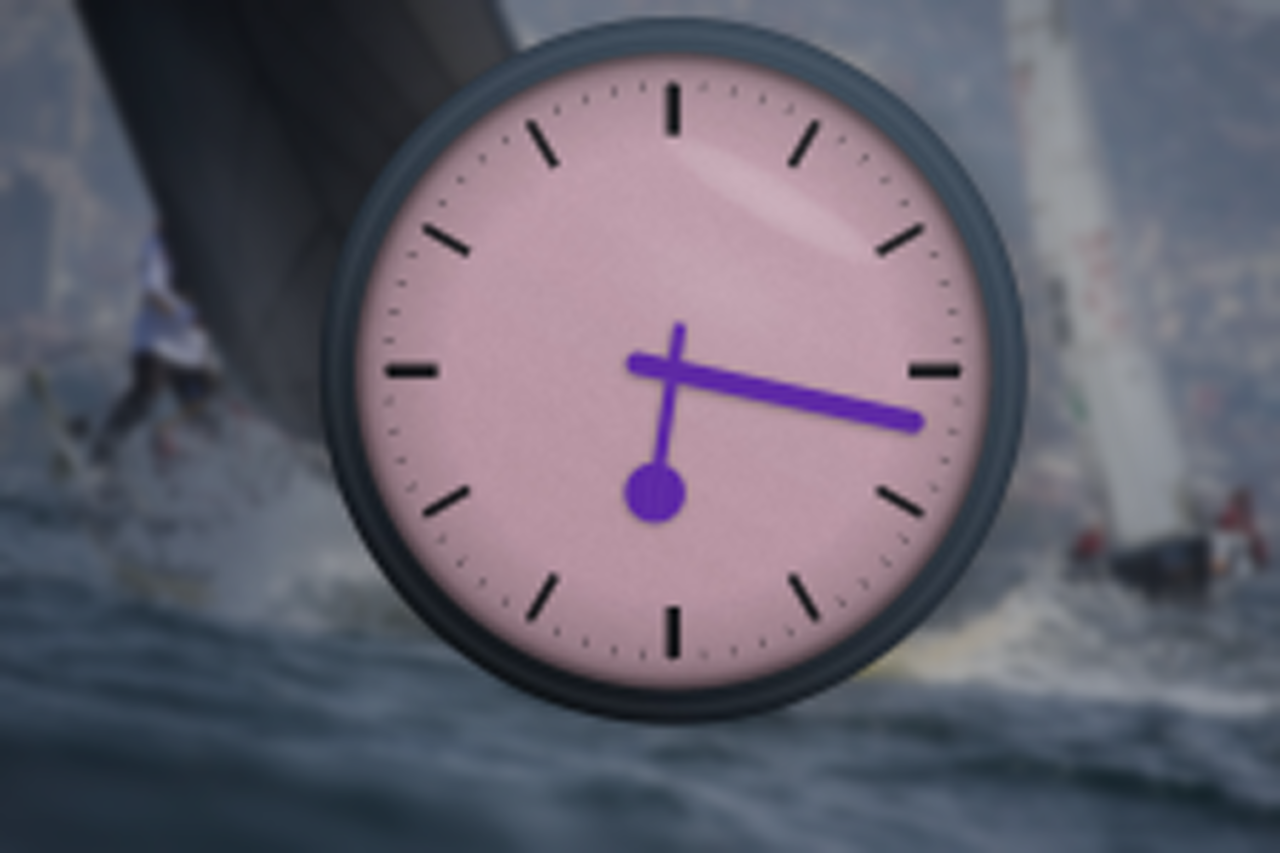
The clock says 6:17
